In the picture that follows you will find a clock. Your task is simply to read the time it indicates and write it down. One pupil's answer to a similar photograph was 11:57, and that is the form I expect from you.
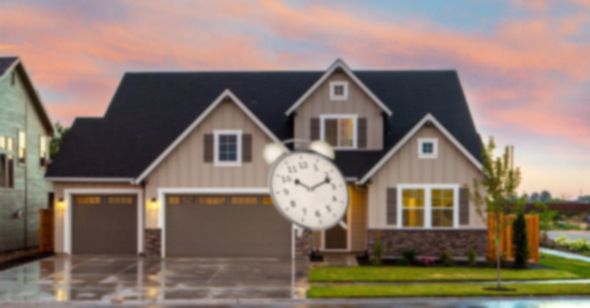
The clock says 10:12
